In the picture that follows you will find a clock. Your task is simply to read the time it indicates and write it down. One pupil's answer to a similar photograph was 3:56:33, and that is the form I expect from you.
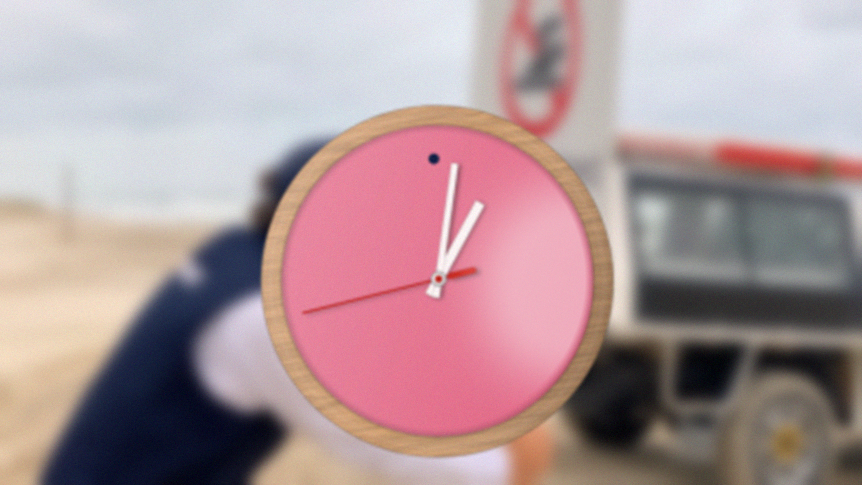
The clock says 1:01:43
